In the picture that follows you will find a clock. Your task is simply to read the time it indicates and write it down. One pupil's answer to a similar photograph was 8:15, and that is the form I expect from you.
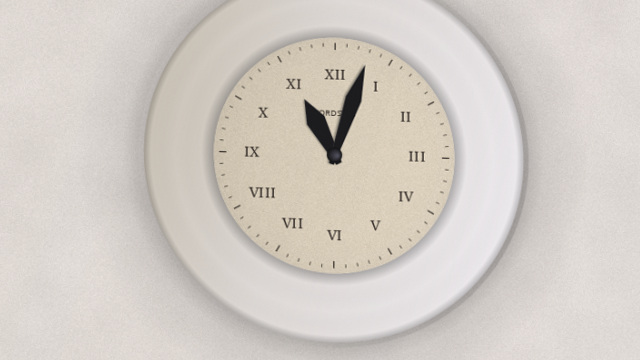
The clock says 11:03
